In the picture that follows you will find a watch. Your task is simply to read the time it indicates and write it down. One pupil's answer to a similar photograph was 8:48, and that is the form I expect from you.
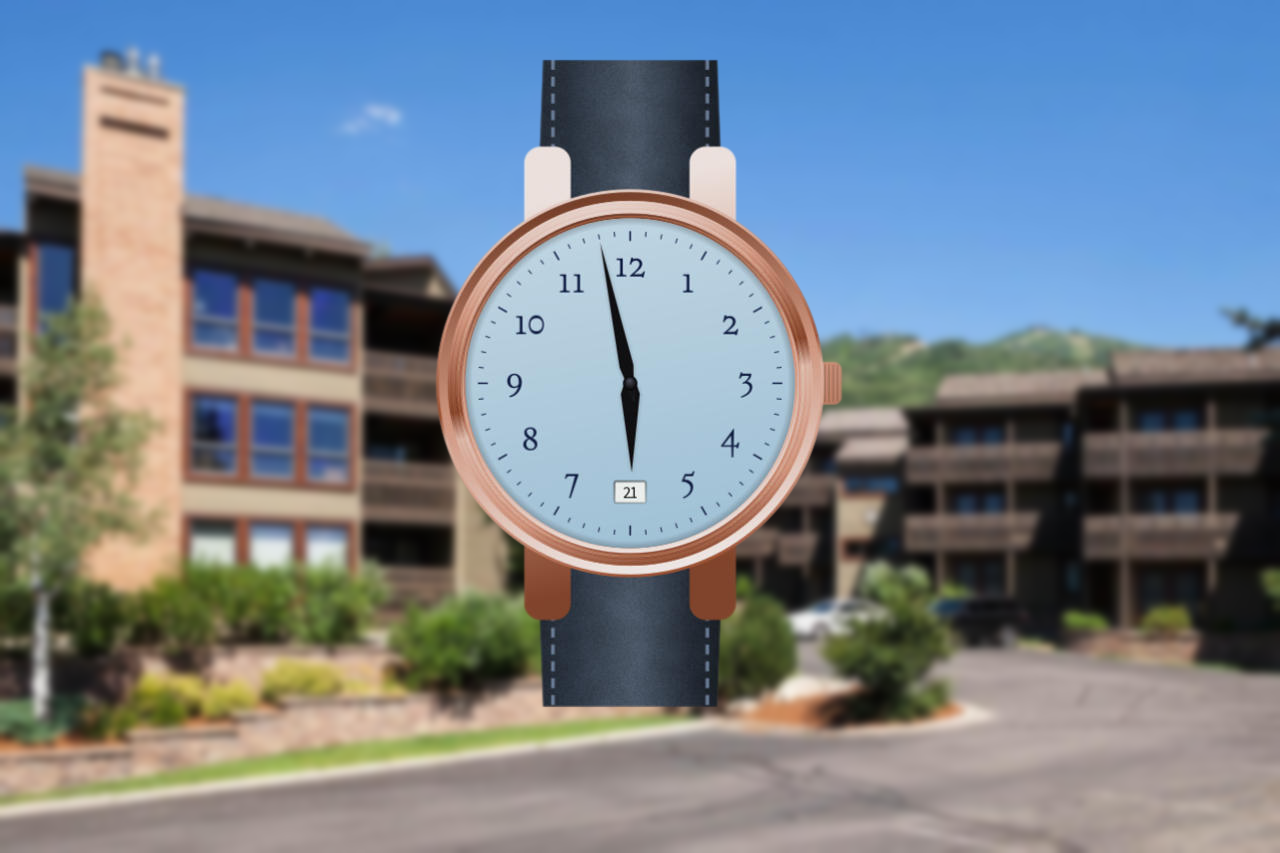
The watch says 5:58
